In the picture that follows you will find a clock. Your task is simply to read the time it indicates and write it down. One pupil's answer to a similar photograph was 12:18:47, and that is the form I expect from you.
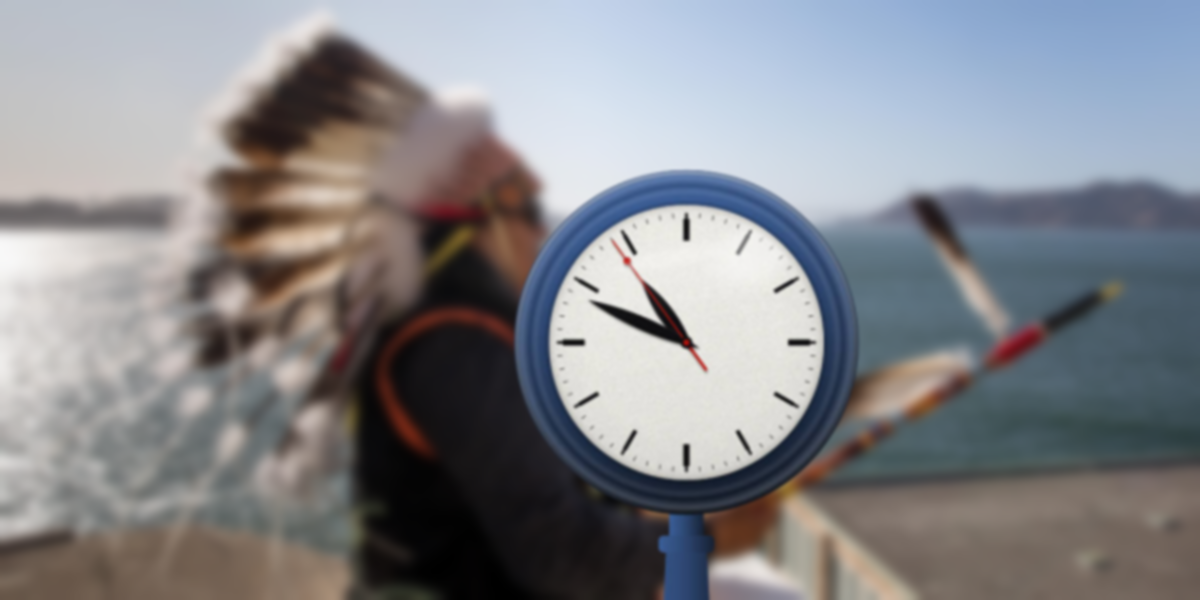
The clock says 10:48:54
